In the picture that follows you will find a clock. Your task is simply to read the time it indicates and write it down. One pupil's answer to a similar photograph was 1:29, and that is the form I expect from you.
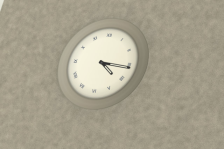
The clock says 4:16
